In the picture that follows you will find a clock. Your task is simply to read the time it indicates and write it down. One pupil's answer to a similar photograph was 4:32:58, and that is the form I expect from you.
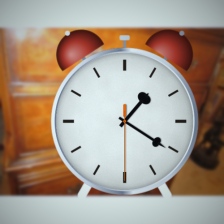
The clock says 1:20:30
